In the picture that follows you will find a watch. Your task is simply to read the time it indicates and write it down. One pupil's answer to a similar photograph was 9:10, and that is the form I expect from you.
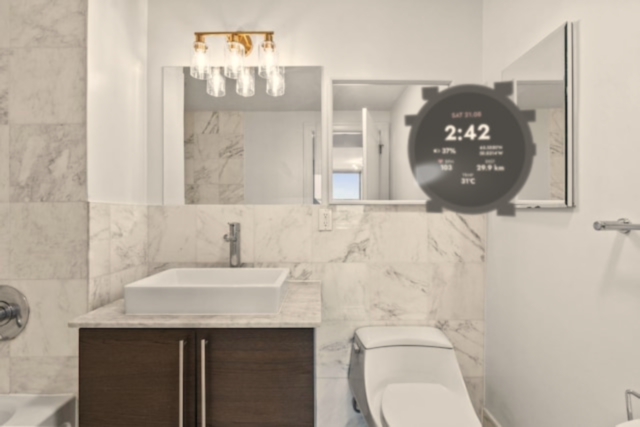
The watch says 2:42
